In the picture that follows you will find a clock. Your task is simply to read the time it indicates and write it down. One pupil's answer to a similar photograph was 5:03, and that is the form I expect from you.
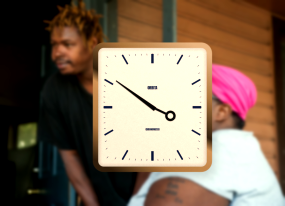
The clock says 3:51
